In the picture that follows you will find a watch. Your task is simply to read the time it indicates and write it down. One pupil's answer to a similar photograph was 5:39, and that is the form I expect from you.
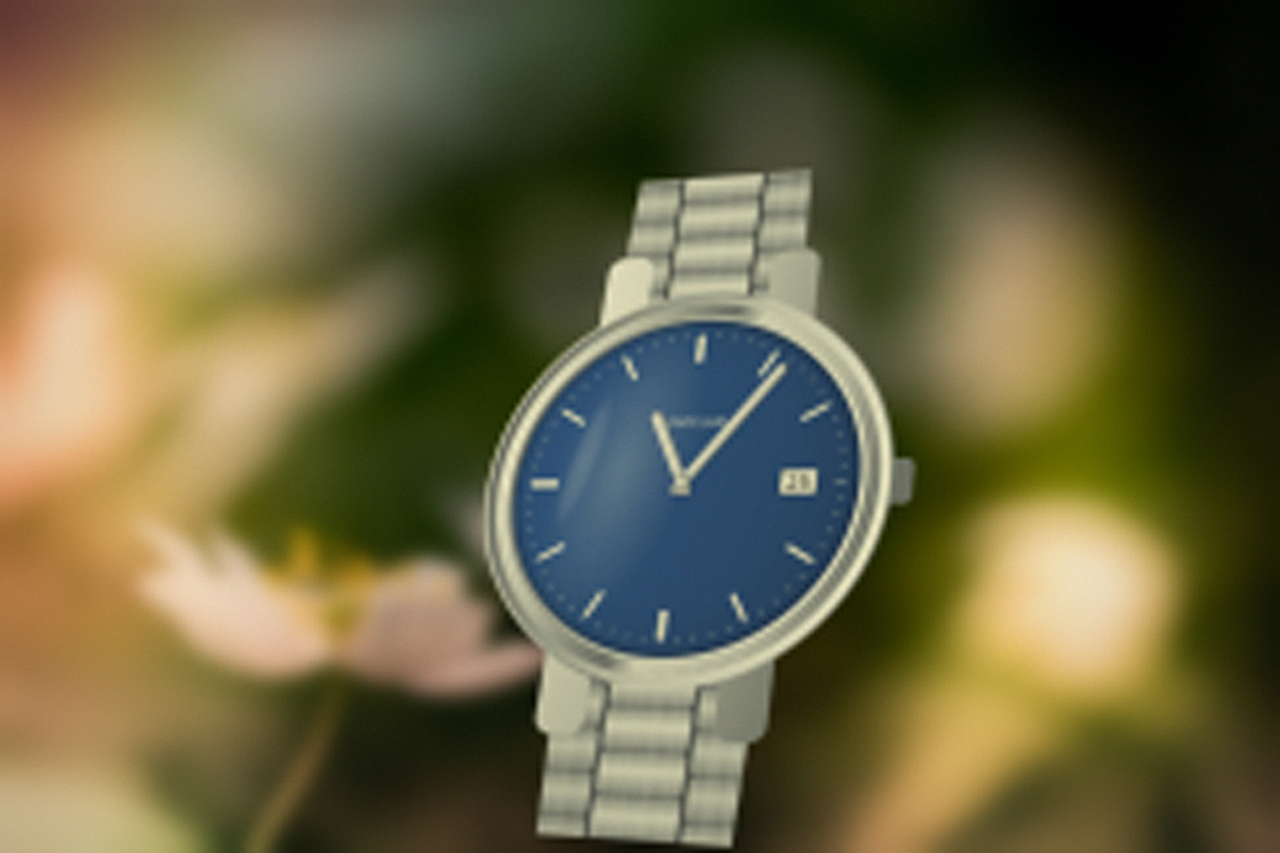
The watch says 11:06
